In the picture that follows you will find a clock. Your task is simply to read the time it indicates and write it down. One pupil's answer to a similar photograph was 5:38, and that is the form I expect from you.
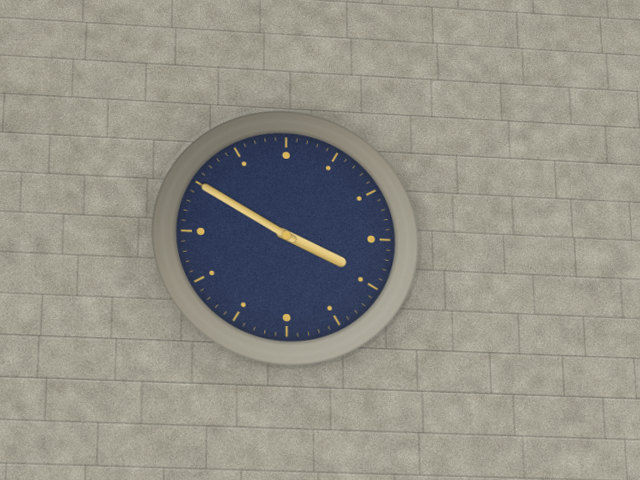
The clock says 3:50
